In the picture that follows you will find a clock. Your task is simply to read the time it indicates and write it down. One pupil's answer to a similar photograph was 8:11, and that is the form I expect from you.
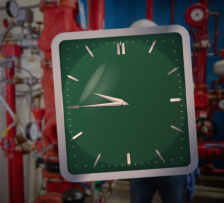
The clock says 9:45
